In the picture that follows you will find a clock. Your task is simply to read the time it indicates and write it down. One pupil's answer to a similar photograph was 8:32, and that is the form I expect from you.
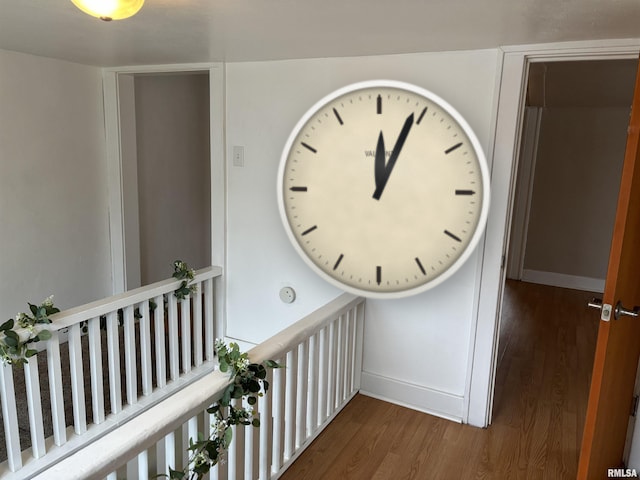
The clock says 12:04
